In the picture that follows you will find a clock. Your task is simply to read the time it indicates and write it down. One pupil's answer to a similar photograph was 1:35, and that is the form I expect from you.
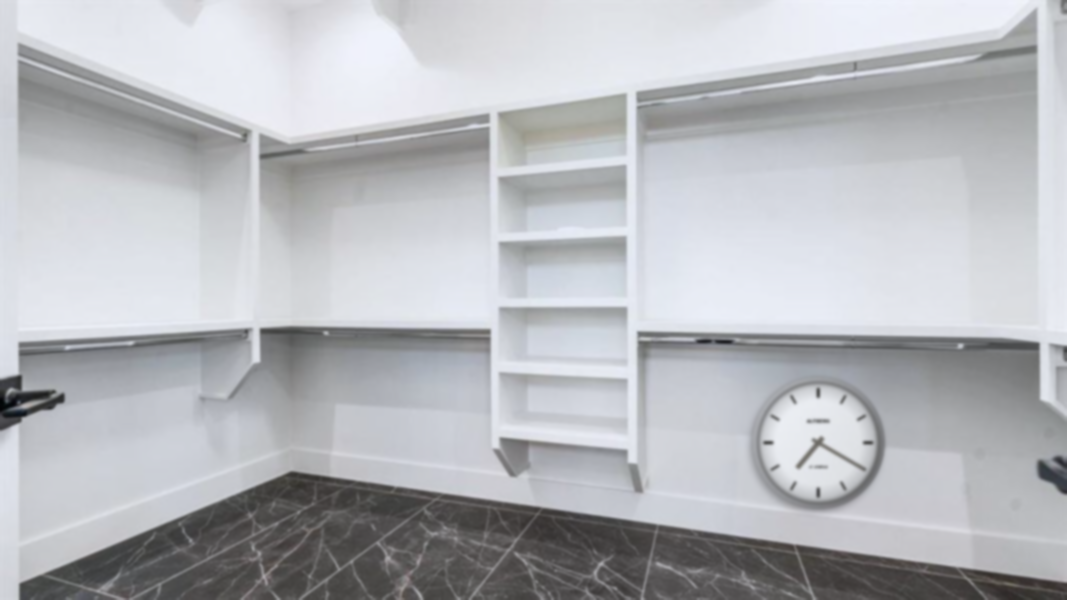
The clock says 7:20
